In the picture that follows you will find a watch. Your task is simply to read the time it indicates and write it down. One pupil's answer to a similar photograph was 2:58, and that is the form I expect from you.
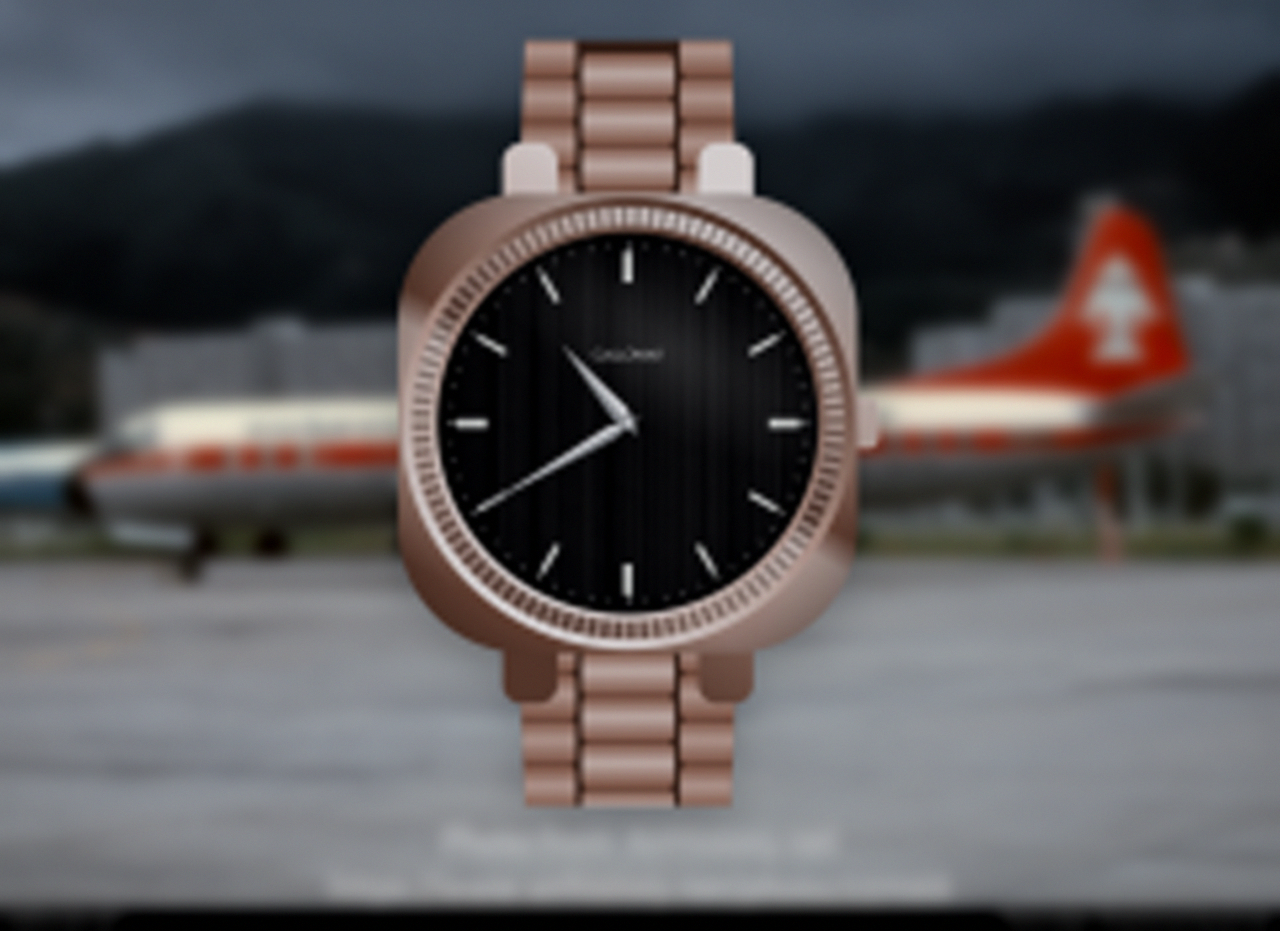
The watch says 10:40
